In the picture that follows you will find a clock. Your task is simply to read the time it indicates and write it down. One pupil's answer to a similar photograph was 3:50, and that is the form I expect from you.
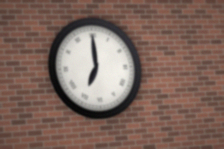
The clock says 7:00
